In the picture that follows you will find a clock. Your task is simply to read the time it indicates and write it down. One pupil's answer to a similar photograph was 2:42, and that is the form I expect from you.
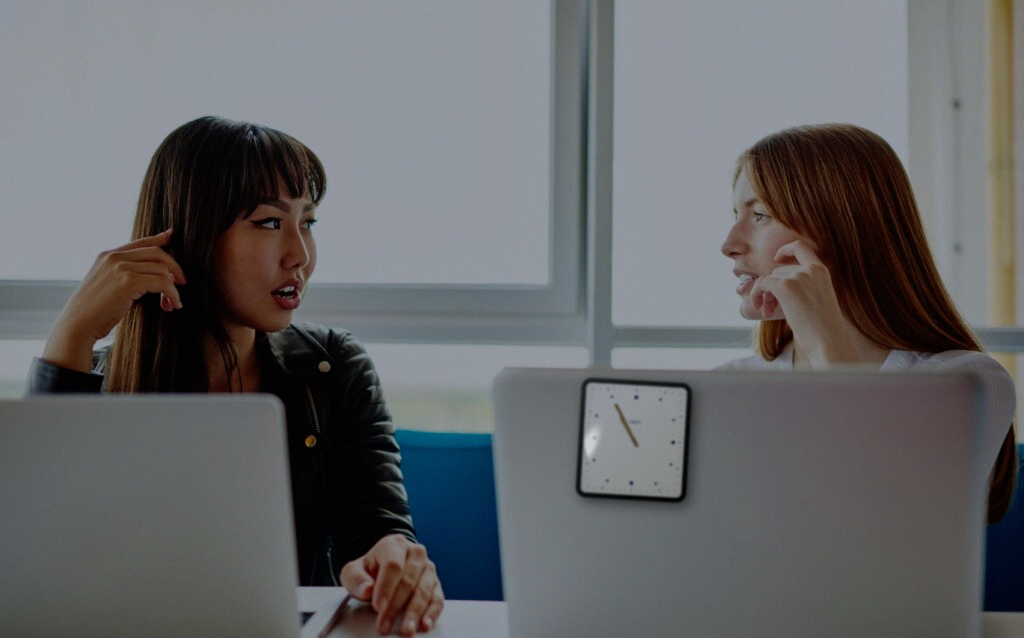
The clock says 10:55
